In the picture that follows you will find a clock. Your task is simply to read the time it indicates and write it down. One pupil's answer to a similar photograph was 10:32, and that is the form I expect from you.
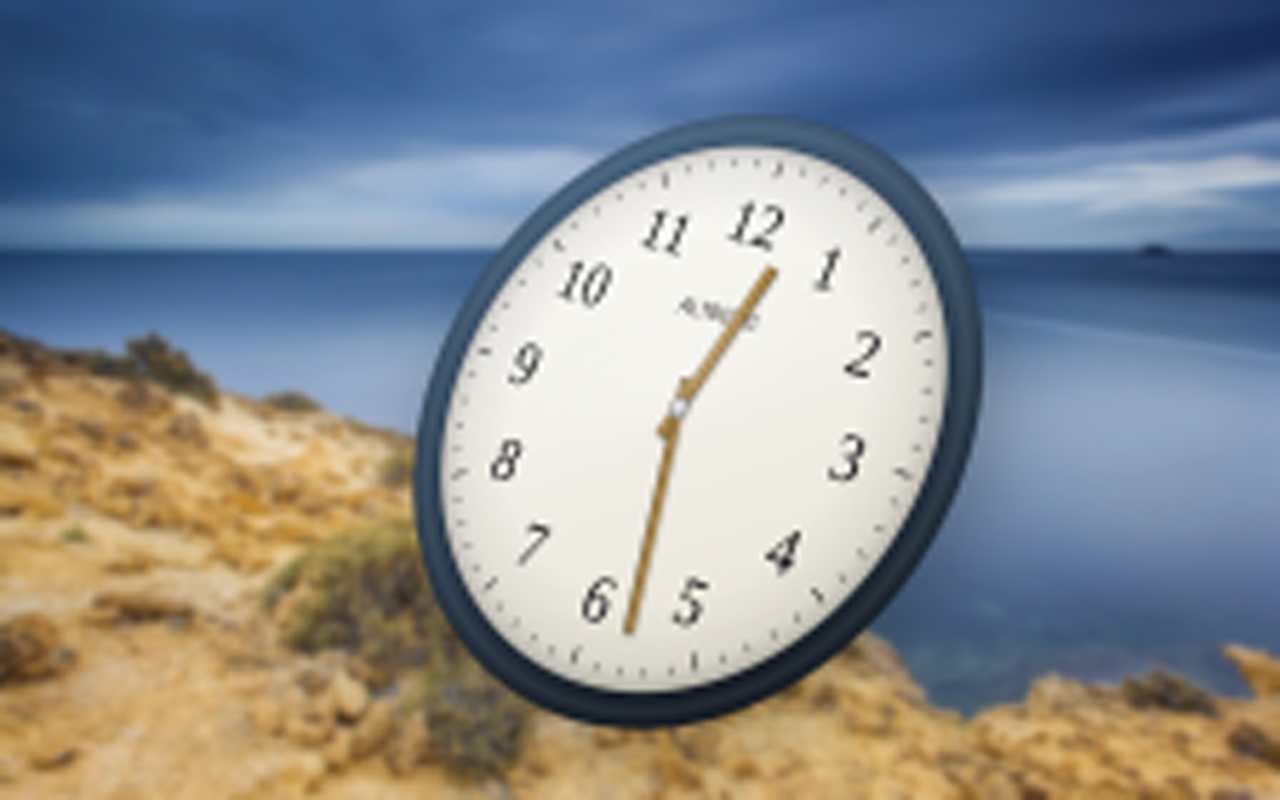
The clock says 12:28
